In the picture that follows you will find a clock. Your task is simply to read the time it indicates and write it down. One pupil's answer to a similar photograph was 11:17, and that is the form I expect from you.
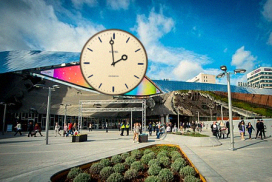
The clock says 1:59
